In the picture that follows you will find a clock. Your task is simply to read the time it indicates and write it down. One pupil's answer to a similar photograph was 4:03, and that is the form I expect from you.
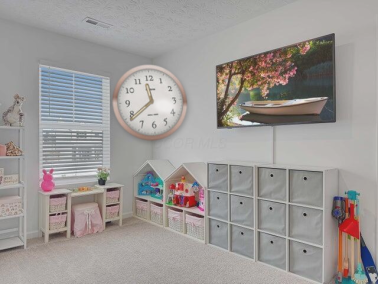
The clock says 11:39
